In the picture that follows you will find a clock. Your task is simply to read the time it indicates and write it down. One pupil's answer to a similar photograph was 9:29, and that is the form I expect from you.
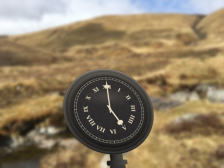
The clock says 5:00
